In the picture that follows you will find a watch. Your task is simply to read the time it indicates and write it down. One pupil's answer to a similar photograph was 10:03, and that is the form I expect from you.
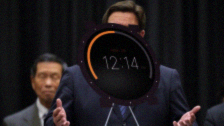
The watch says 12:14
